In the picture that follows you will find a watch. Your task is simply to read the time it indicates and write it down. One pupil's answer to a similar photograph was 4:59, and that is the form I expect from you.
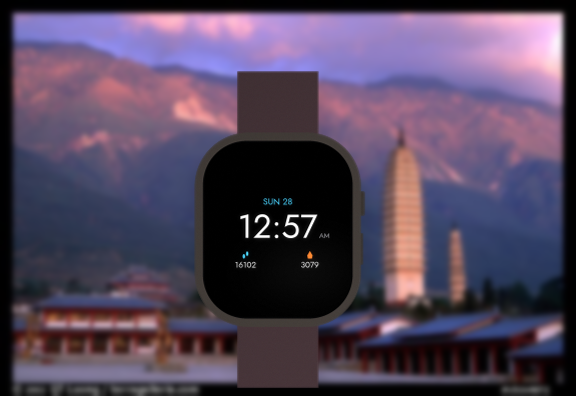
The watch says 12:57
